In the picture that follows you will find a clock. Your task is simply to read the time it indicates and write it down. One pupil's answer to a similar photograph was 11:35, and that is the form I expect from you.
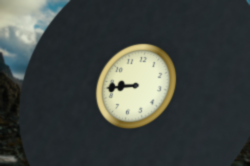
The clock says 8:43
